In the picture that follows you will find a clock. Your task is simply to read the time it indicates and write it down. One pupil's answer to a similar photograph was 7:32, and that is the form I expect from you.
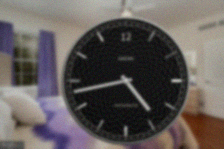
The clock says 4:43
